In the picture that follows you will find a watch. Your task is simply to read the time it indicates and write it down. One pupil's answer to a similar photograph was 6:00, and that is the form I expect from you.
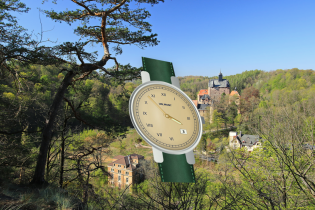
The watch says 3:53
